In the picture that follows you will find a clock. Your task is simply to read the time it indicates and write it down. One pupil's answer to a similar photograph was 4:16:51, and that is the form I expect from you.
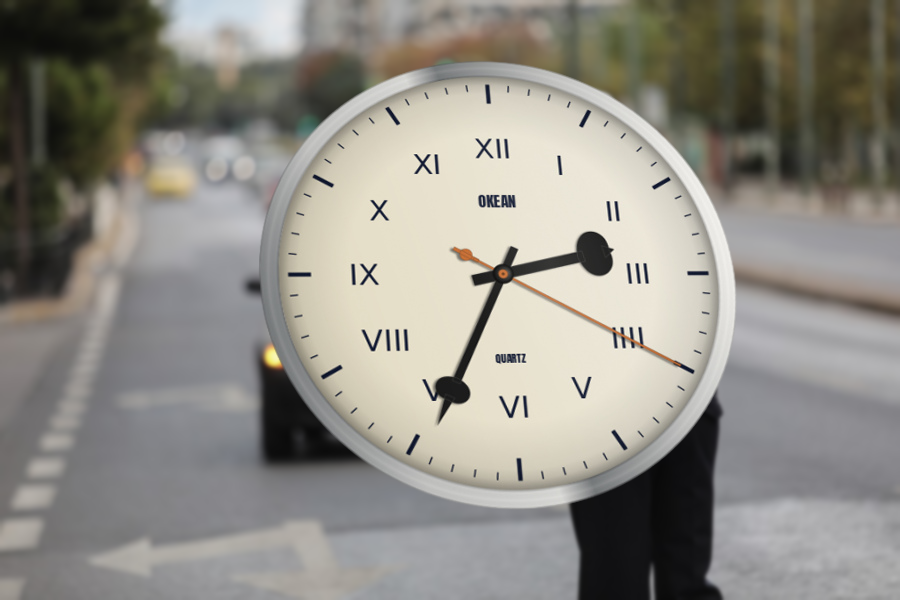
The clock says 2:34:20
